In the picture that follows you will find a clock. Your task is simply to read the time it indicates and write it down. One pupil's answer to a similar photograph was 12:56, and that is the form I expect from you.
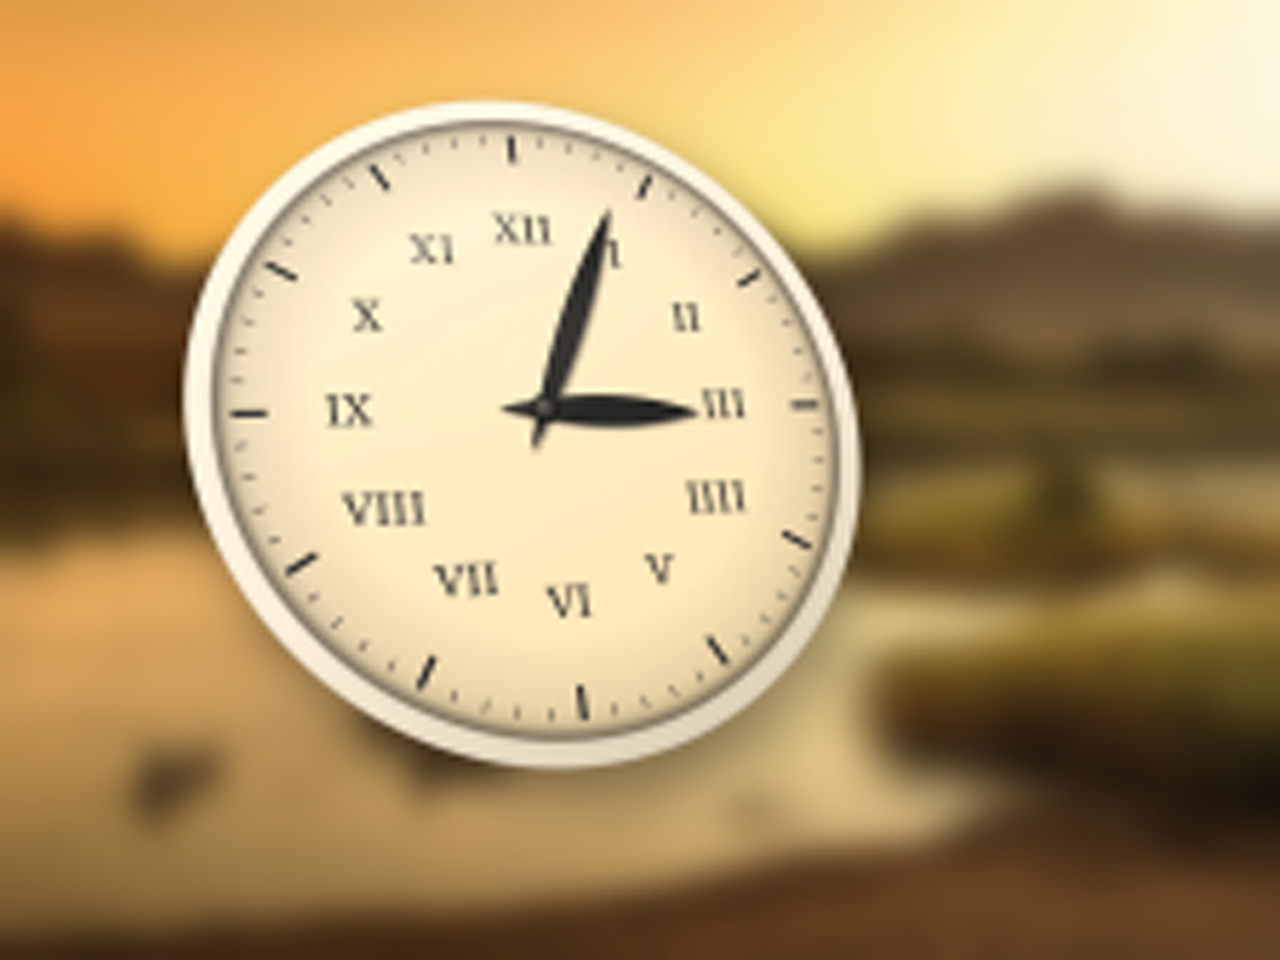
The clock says 3:04
